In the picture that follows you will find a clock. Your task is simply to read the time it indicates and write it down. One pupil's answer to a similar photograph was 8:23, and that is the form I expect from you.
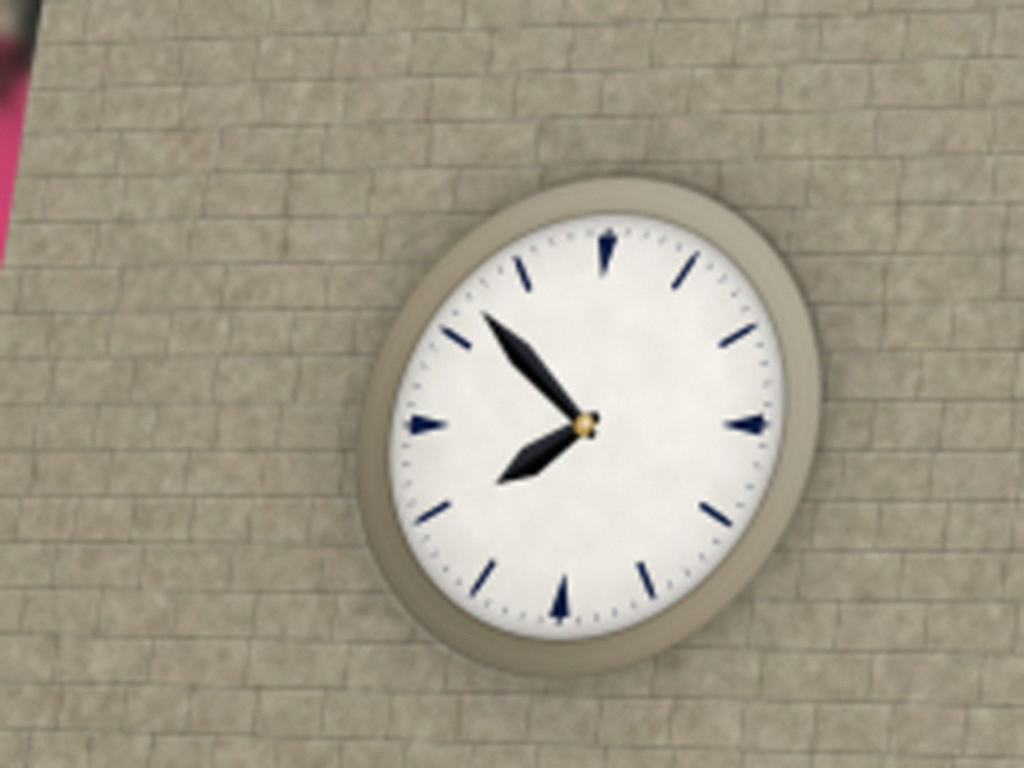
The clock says 7:52
